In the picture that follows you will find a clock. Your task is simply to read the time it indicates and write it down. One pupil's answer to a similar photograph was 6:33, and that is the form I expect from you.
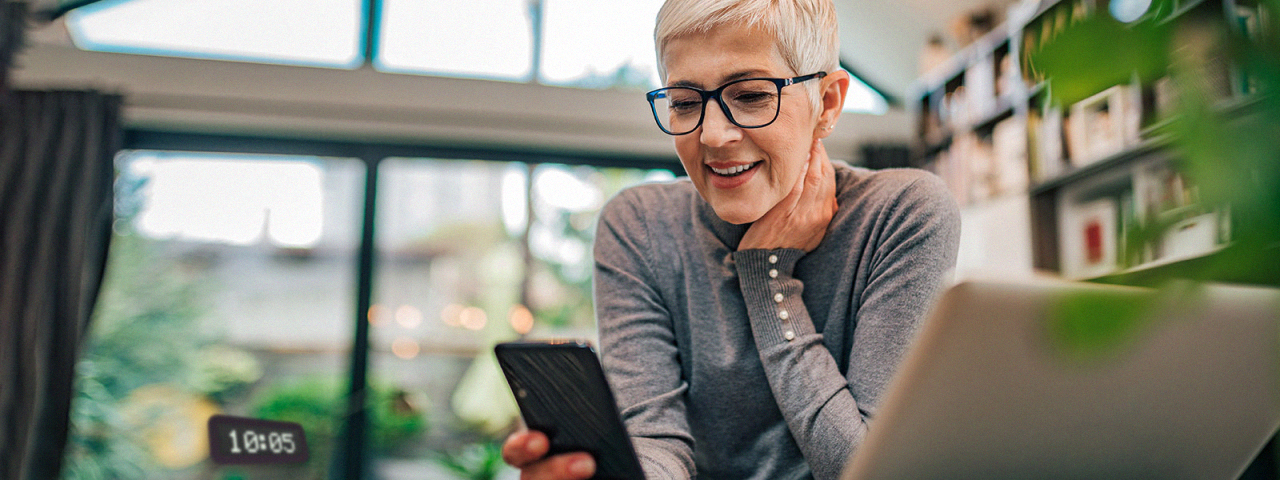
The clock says 10:05
